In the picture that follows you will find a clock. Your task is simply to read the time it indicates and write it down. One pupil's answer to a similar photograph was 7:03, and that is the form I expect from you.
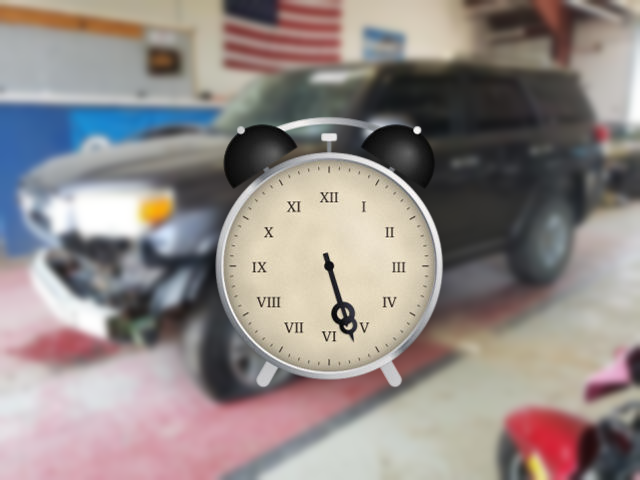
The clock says 5:27
